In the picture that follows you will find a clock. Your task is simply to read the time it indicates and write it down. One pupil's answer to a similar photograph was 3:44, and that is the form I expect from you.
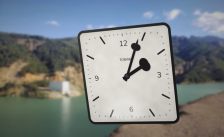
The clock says 2:04
